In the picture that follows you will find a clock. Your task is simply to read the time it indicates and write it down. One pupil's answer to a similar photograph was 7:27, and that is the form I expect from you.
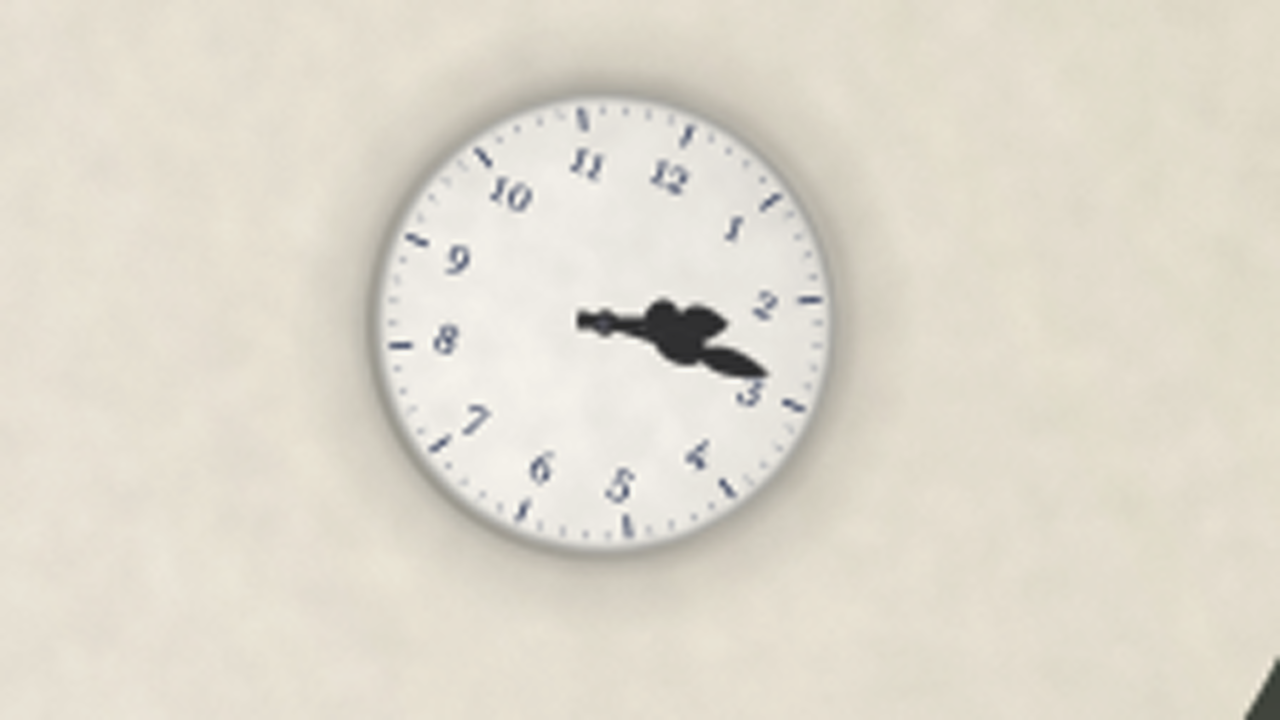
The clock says 2:14
